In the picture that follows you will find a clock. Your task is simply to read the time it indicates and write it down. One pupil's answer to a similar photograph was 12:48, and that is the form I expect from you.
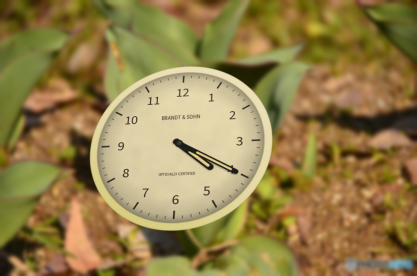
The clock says 4:20
